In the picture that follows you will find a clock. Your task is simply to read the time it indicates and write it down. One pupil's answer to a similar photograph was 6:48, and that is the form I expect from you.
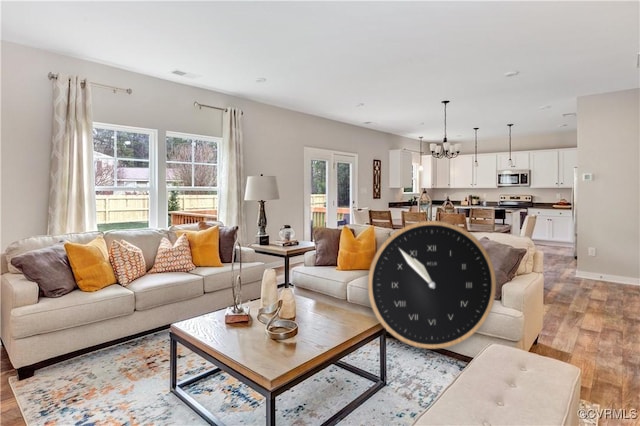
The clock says 10:53
